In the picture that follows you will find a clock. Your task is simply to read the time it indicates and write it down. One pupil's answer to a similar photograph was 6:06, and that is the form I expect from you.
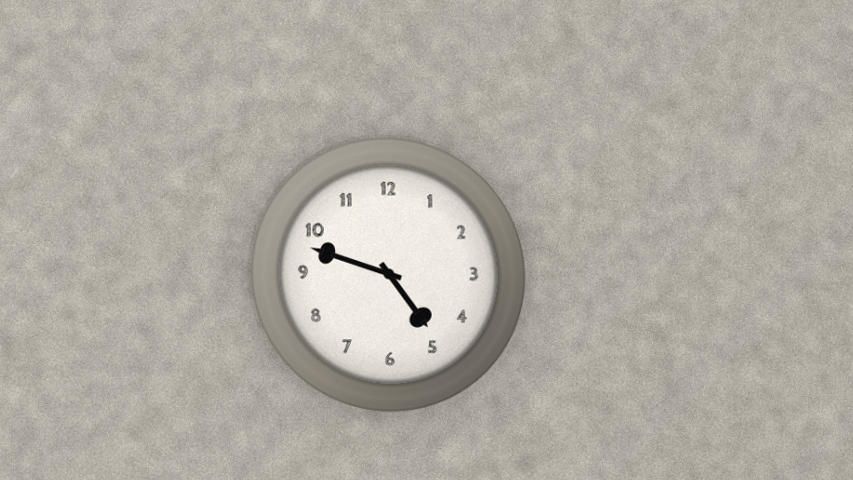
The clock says 4:48
